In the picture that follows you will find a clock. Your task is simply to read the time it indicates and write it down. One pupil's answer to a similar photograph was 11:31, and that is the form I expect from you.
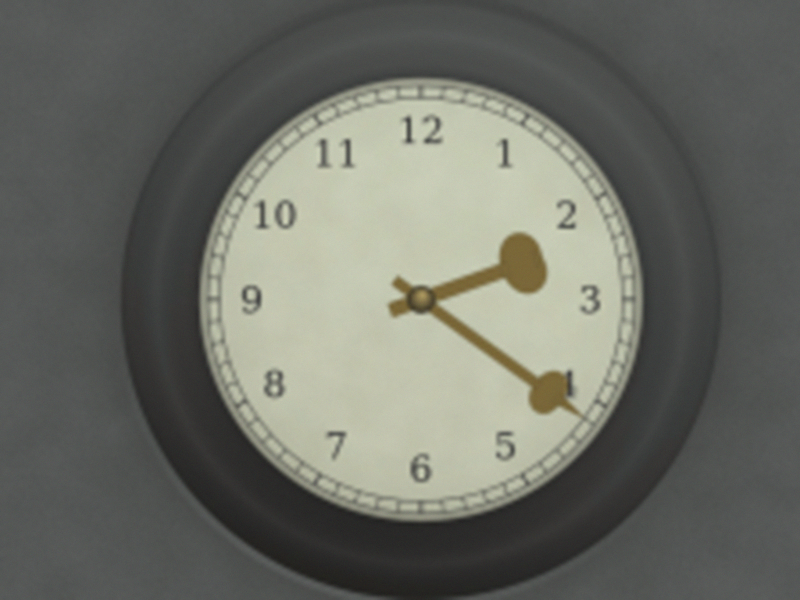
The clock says 2:21
